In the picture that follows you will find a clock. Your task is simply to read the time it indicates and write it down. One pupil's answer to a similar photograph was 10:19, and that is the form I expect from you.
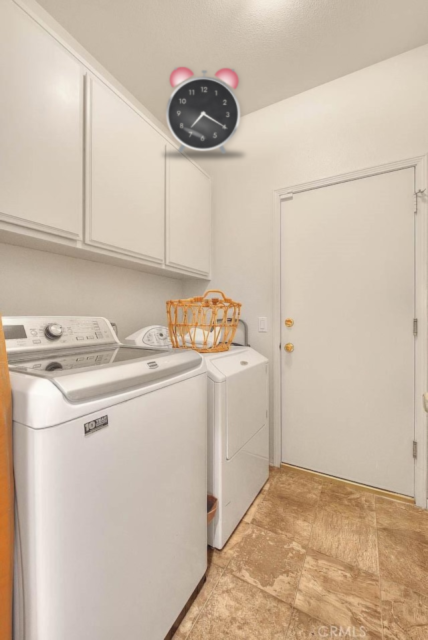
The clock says 7:20
